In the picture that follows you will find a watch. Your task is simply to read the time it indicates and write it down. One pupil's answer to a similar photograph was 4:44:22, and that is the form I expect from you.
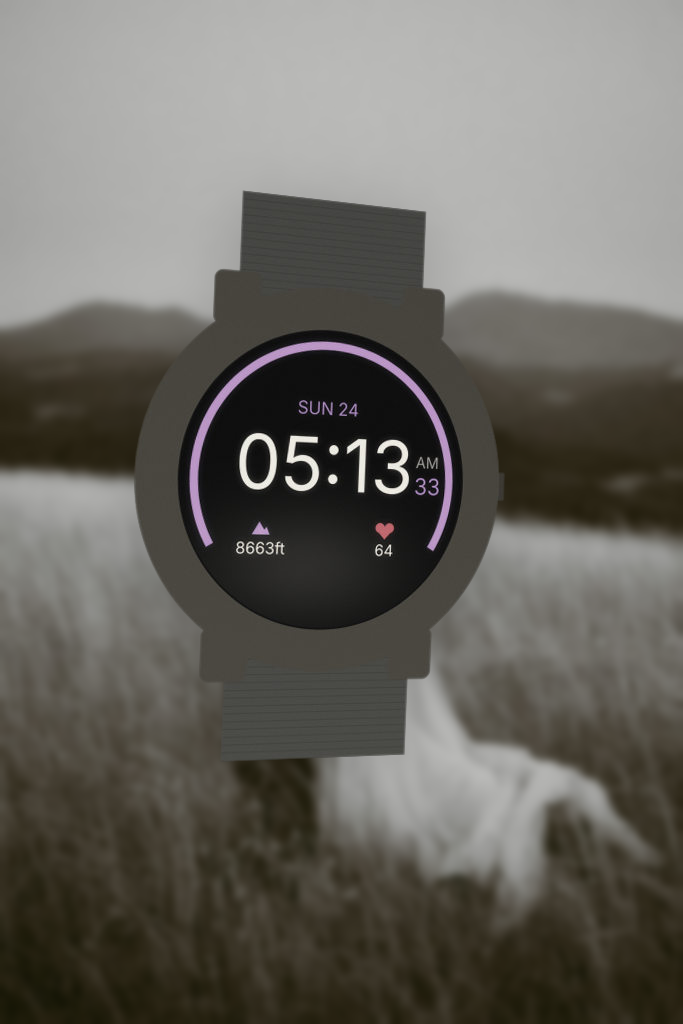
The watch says 5:13:33
